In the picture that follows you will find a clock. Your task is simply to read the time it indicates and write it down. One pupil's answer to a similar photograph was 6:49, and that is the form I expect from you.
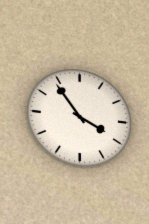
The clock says 3:54
